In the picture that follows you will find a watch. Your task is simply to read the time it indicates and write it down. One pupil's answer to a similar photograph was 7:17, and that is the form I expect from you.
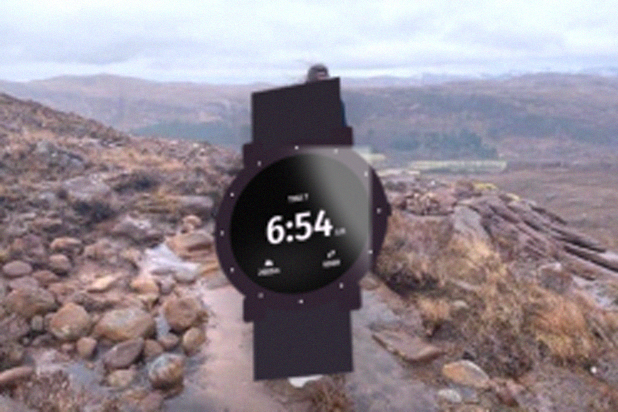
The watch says 6:54
